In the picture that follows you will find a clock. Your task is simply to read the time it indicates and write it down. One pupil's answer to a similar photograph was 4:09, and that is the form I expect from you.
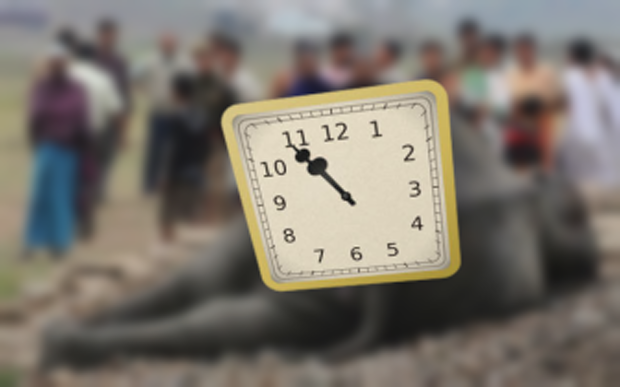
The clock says 10:54
